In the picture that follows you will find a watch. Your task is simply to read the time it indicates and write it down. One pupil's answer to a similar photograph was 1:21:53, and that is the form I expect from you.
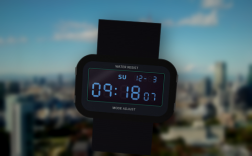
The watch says 9:18:07
